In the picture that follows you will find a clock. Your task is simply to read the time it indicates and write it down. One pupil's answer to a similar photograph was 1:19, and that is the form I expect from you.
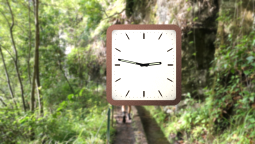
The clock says 2:47
